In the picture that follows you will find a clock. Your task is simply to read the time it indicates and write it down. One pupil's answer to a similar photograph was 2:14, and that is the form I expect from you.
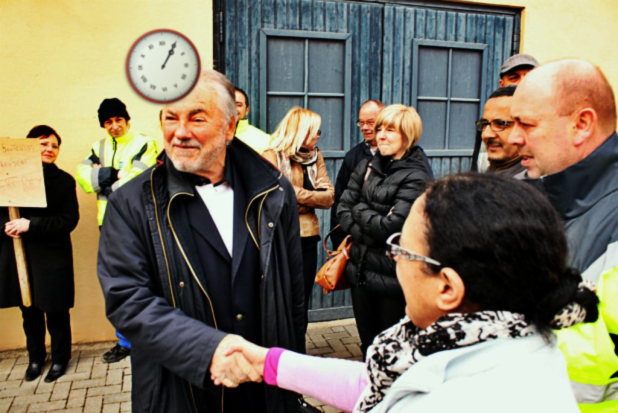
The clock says 1:05
